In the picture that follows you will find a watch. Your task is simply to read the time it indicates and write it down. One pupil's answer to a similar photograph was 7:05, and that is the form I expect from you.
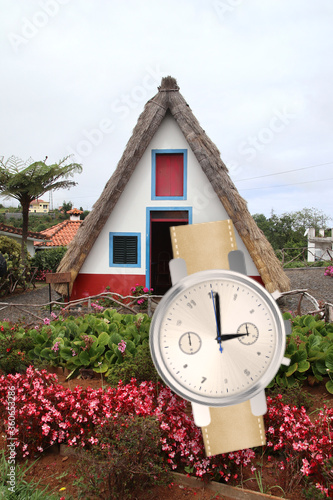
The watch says 3:01
